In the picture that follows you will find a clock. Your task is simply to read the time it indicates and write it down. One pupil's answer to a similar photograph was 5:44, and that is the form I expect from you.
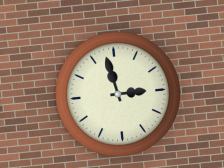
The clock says 2:58
